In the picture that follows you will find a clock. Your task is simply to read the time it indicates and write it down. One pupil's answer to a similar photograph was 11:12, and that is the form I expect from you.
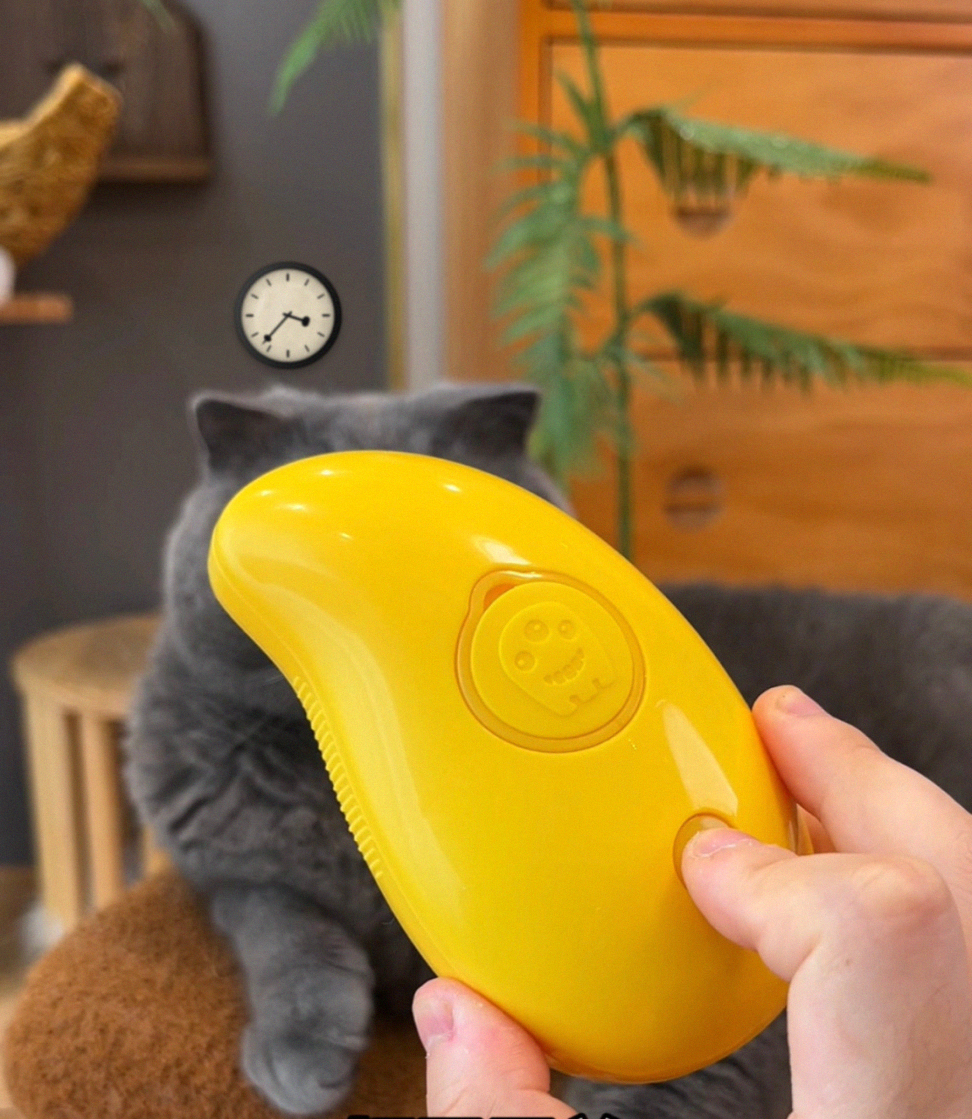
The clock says 3:37
